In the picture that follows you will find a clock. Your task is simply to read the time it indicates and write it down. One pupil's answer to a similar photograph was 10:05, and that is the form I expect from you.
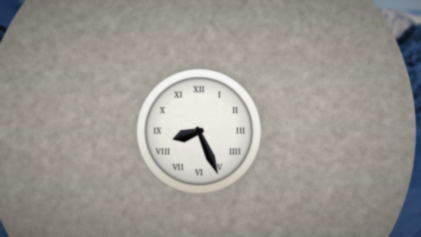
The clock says 8:26
